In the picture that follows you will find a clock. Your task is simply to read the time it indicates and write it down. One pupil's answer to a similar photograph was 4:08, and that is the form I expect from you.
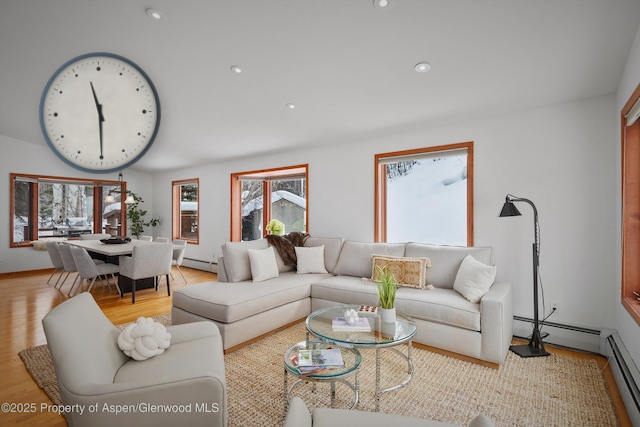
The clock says 11:30
